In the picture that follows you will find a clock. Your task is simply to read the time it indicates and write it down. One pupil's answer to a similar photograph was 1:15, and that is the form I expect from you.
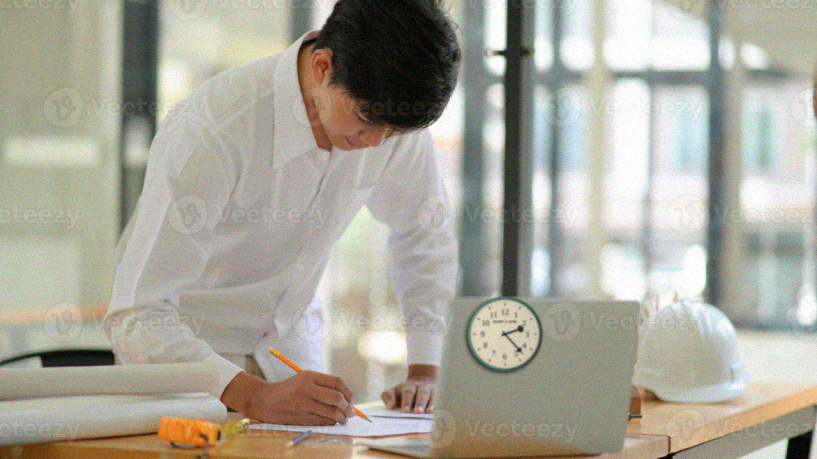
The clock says 2:23
